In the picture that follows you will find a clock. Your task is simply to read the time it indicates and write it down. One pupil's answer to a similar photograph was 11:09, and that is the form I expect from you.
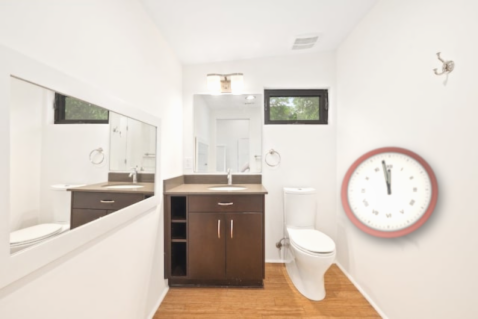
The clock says 11:58
